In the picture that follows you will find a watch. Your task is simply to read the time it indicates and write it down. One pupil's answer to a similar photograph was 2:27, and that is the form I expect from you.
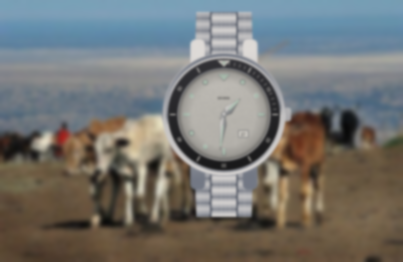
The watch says 1:31
